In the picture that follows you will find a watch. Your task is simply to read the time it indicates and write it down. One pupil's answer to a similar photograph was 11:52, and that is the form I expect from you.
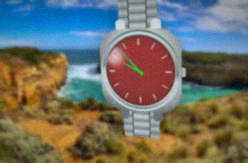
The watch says 9:53
